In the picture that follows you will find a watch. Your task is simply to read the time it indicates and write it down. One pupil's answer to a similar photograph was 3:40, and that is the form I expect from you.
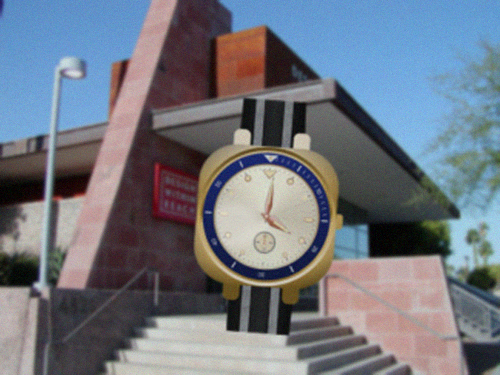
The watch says 4:01
